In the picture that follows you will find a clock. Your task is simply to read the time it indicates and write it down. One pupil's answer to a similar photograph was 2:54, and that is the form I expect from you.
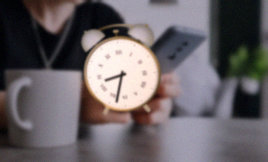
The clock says 8:33
